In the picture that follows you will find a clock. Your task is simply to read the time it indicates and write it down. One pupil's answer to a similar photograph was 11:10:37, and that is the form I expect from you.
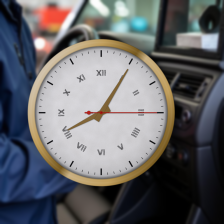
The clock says 8:05:15
